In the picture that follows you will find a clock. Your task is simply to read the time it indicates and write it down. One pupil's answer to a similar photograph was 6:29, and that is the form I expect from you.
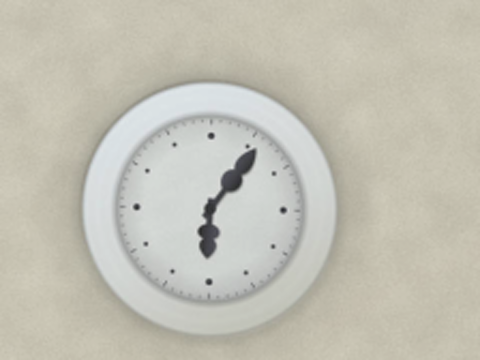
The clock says 6:06
